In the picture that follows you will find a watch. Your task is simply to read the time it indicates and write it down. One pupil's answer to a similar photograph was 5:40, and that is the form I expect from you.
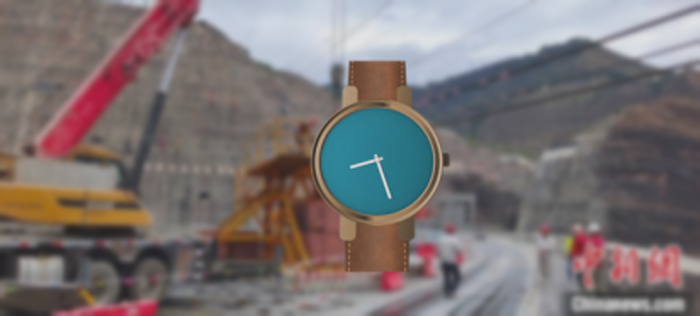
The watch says 8:27
